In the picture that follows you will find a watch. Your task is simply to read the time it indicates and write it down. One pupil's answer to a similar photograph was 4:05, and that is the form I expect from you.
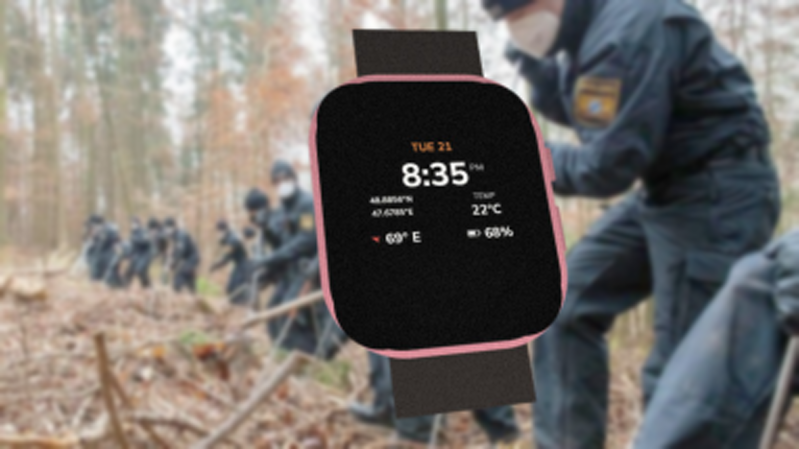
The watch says 8:35
